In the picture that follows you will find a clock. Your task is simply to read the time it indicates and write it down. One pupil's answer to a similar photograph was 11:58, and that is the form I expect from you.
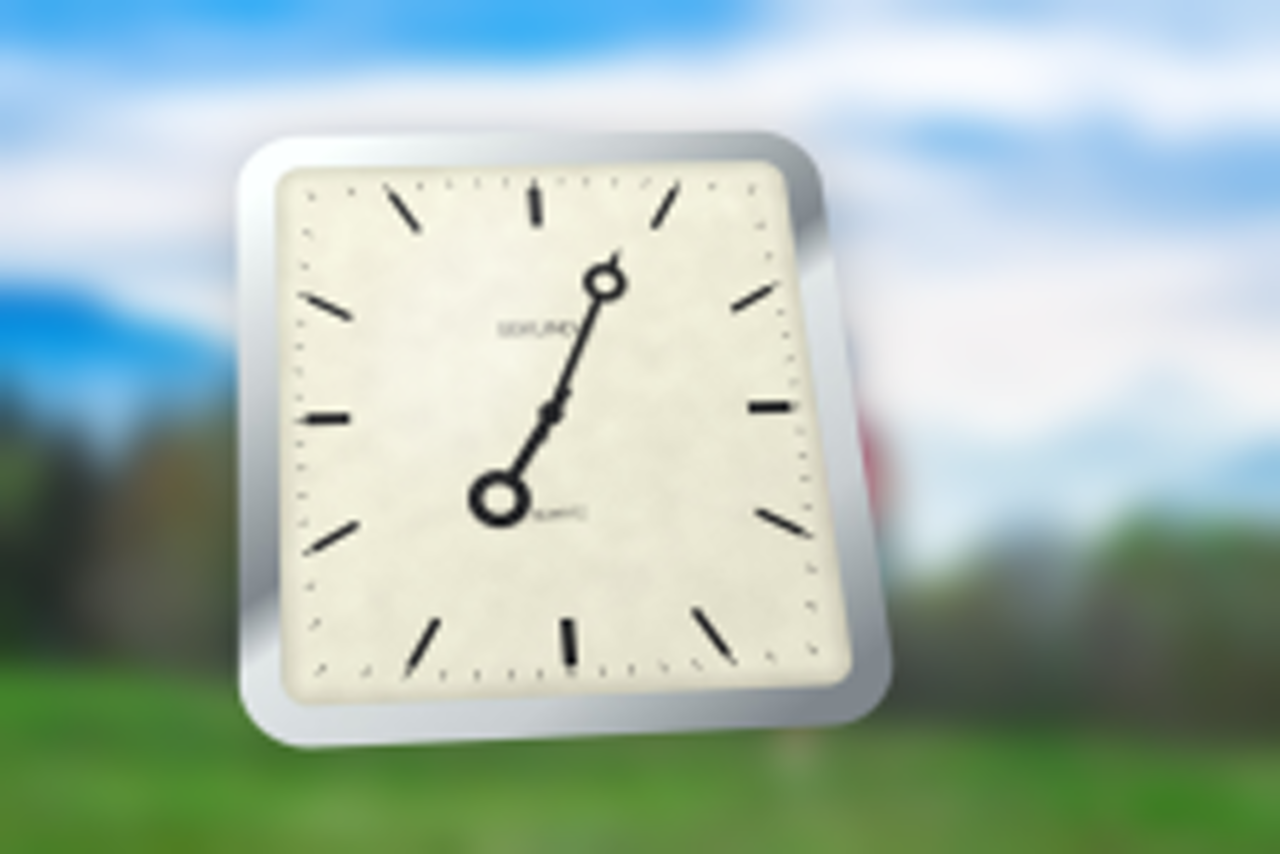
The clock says 7:04
